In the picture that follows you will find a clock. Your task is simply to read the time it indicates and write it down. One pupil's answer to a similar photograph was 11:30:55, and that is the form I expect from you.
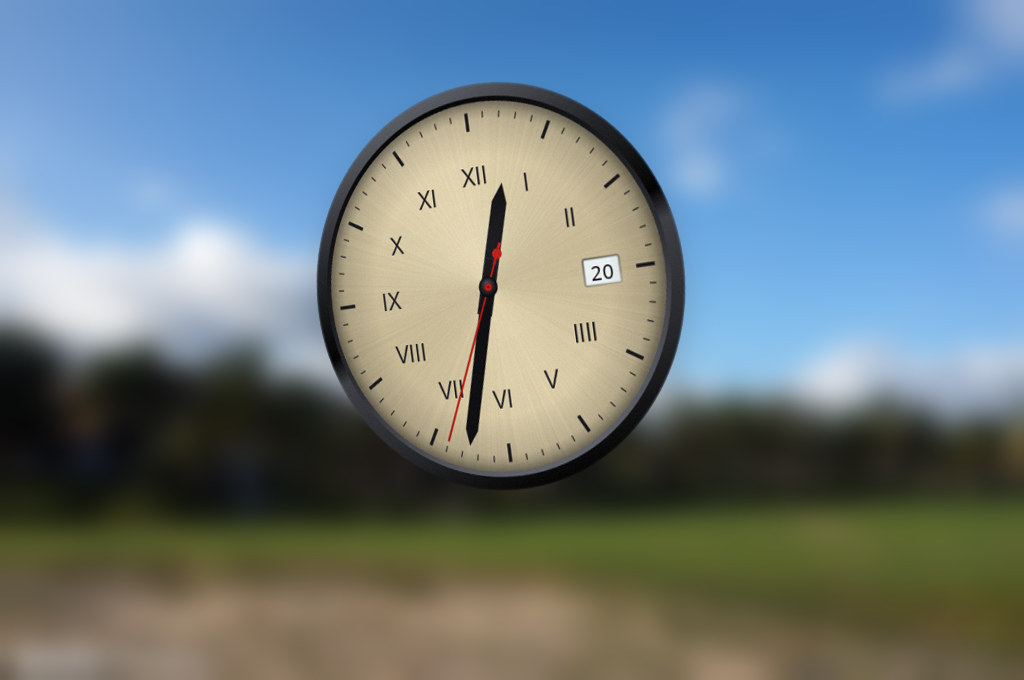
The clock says 12:32:34
